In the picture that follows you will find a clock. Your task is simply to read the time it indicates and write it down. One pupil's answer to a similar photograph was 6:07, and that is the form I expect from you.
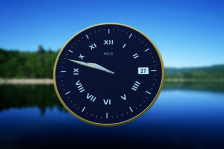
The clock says 9:48
